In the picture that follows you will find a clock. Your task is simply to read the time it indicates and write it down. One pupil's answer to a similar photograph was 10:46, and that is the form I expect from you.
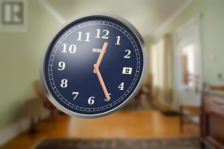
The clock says 12:25
